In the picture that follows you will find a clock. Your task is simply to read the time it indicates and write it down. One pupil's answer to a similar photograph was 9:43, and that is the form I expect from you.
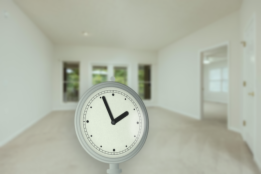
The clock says 1:56
